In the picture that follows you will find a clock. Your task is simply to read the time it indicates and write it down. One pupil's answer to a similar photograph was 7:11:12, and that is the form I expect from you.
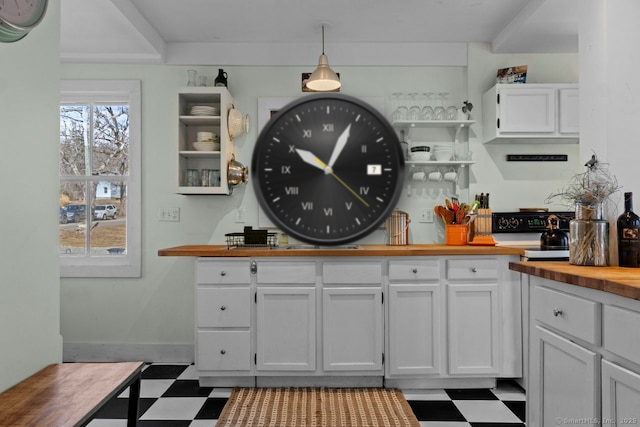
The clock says 10:04:22
